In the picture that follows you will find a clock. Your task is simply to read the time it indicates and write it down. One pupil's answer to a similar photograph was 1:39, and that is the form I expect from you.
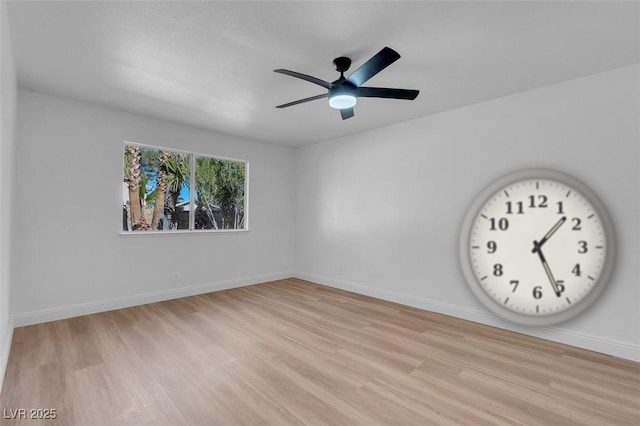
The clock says 1:26
